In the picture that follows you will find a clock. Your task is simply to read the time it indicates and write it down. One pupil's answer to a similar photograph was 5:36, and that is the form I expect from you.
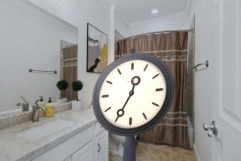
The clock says 12:35
